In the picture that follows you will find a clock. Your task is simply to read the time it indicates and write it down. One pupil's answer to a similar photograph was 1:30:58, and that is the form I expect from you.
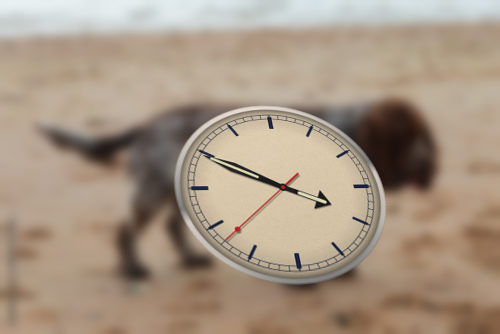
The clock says 3:49:38
